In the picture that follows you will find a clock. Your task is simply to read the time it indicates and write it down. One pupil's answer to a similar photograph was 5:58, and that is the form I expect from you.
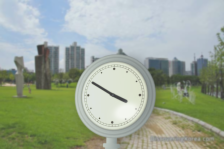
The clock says 3:50
